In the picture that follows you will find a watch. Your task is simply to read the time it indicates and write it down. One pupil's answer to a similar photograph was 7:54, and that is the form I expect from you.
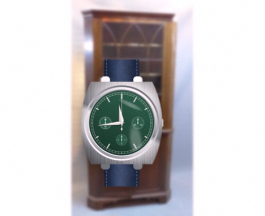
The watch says 11:44
